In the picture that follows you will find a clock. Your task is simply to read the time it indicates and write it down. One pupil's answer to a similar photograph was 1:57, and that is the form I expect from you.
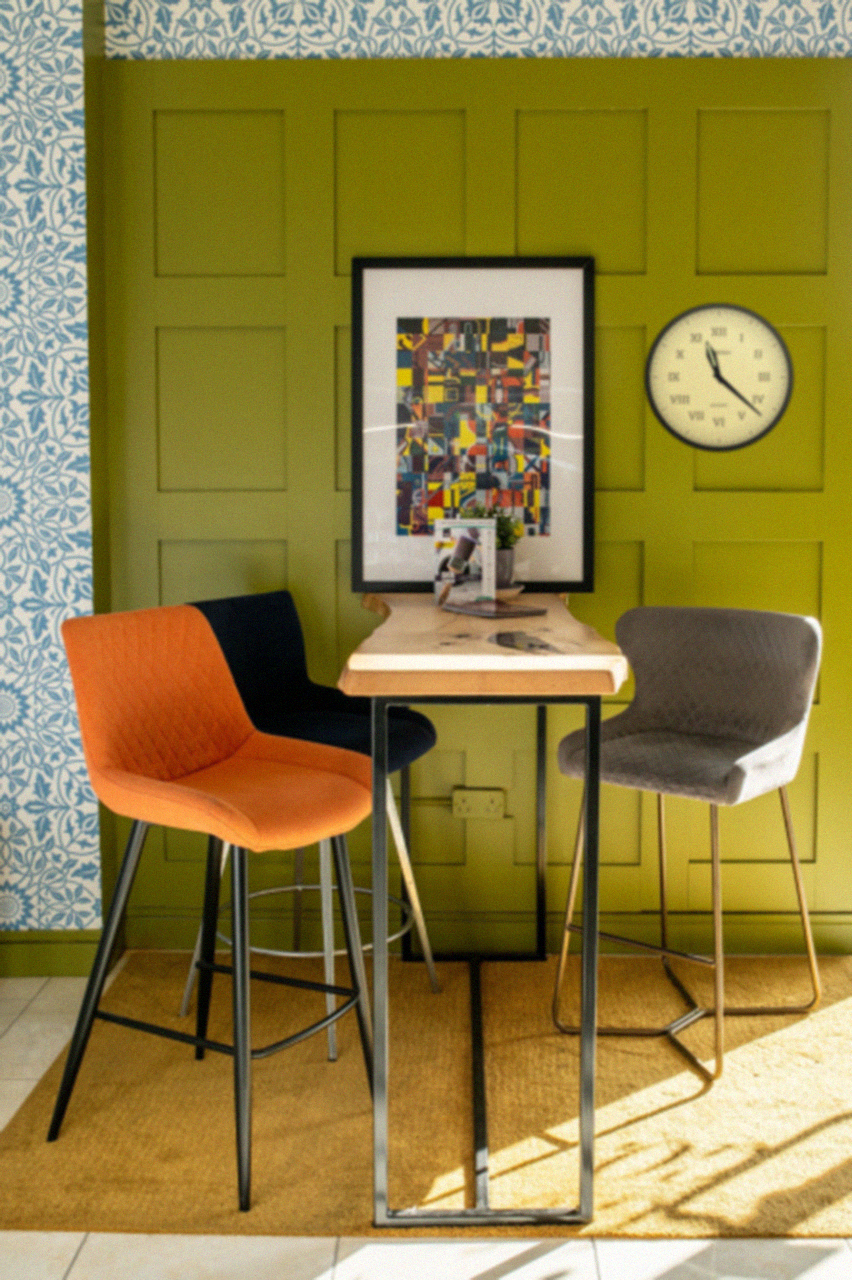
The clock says 11:22
